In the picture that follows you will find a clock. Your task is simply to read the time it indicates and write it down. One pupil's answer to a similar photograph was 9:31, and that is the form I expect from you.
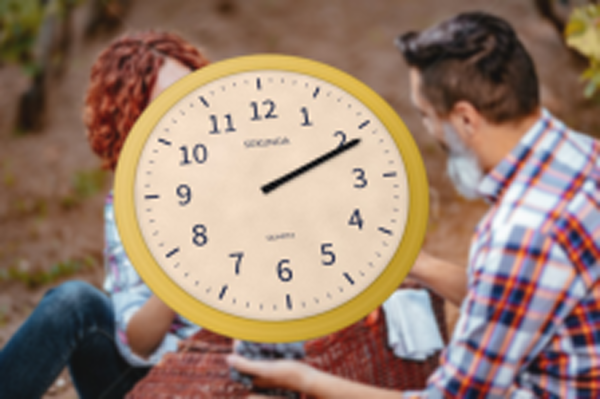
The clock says 2:11
